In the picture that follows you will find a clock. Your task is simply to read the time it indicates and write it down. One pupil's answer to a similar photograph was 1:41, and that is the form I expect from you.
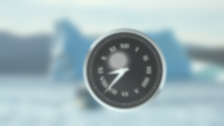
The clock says 8:37
